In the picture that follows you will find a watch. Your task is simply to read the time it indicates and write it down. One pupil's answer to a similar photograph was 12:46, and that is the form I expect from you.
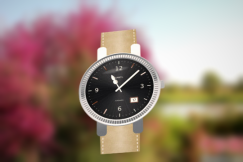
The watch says 11:08
